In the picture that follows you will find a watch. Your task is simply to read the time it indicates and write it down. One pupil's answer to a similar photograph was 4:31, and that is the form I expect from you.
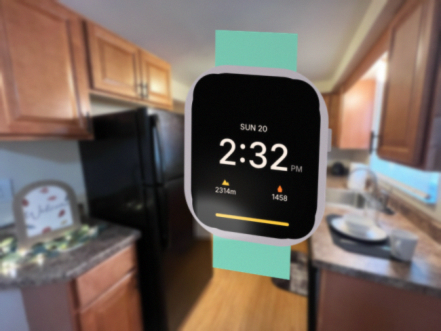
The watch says 2:32
